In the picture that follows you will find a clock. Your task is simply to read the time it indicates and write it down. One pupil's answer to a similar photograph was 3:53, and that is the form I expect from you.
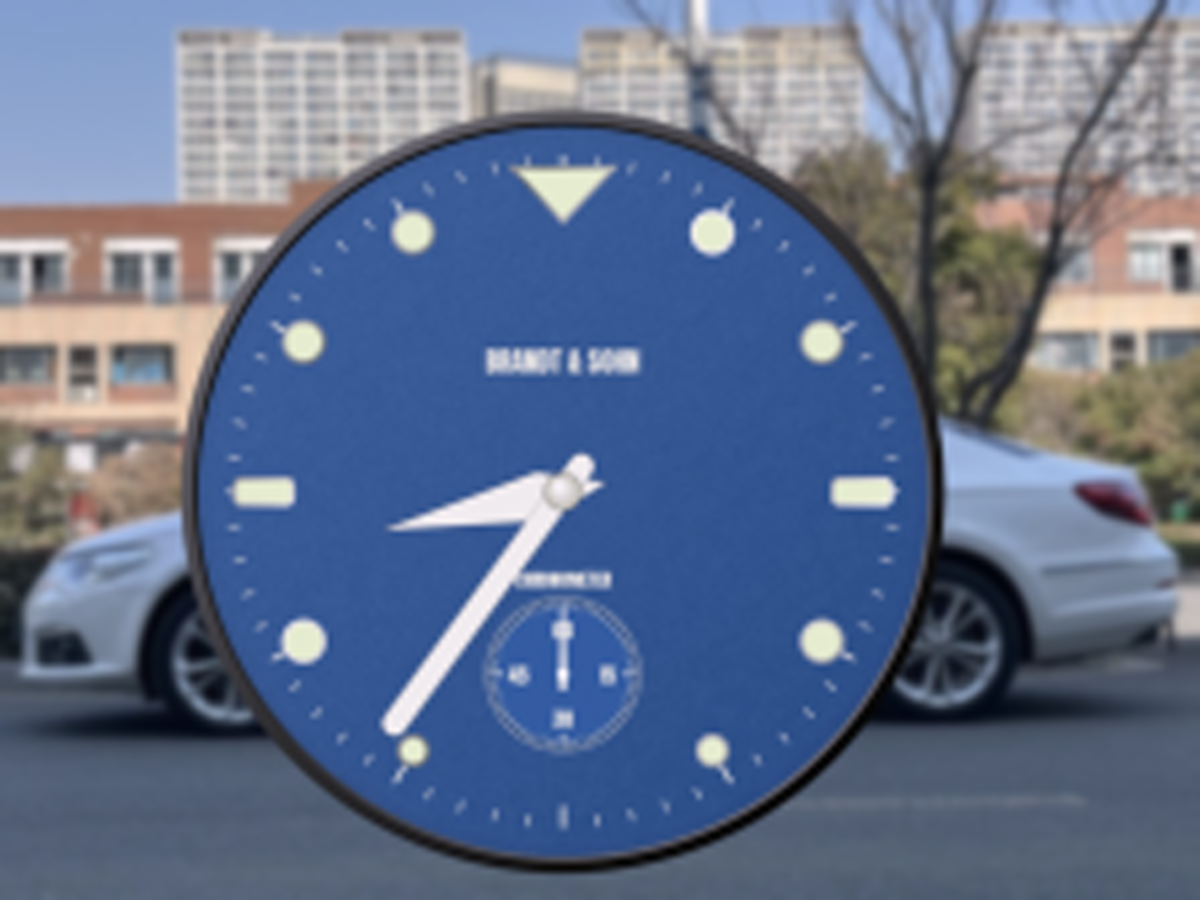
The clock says 8:36
